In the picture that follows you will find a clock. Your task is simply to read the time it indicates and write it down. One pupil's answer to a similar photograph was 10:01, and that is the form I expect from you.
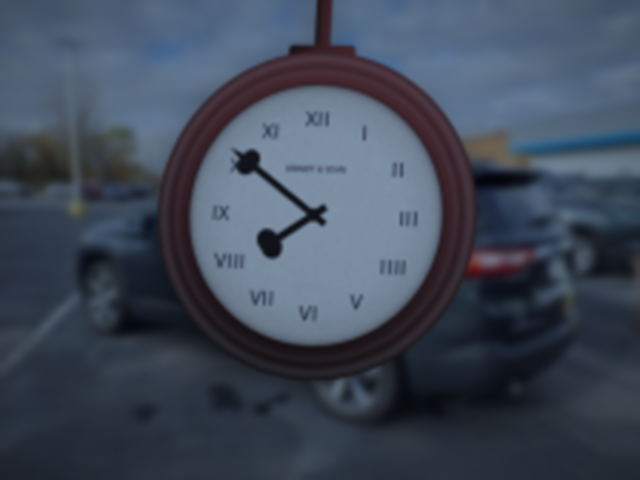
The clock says 7:51
